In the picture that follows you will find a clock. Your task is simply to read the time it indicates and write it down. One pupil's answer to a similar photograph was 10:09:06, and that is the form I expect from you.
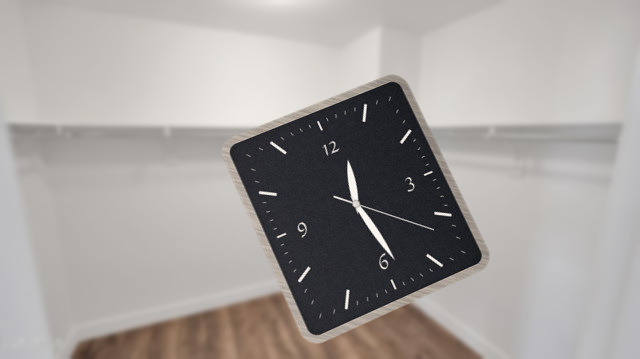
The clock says 12:28:22
